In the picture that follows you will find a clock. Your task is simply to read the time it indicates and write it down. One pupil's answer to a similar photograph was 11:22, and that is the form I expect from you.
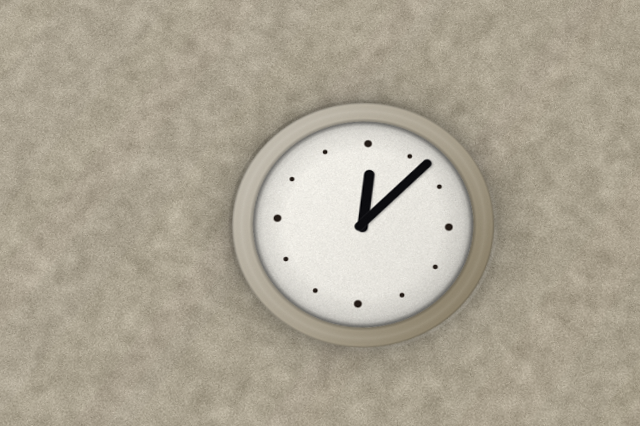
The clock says 12:07
